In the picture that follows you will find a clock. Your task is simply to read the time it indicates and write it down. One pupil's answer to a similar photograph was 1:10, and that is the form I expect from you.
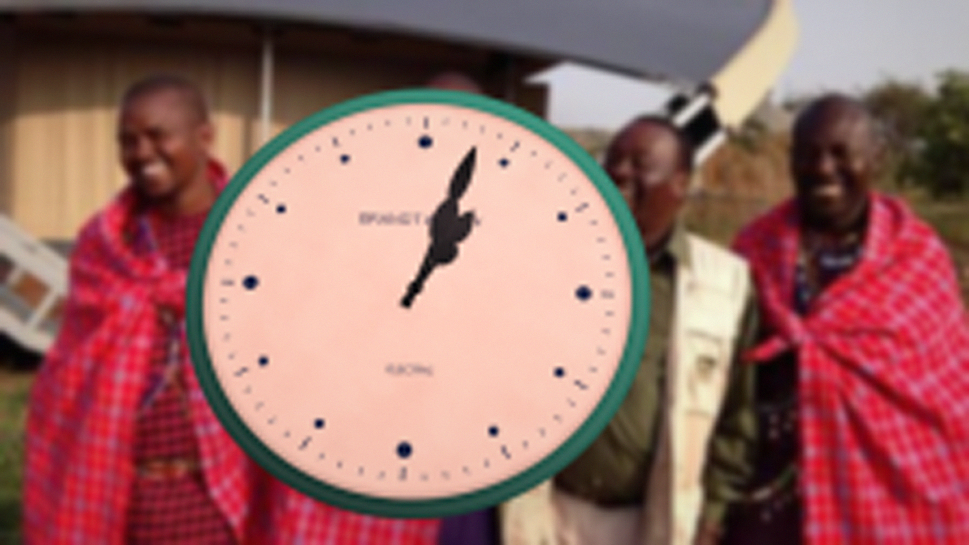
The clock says 1:03
